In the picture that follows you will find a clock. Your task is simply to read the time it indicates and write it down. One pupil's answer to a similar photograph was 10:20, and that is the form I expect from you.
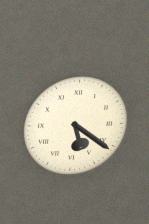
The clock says 5:21
